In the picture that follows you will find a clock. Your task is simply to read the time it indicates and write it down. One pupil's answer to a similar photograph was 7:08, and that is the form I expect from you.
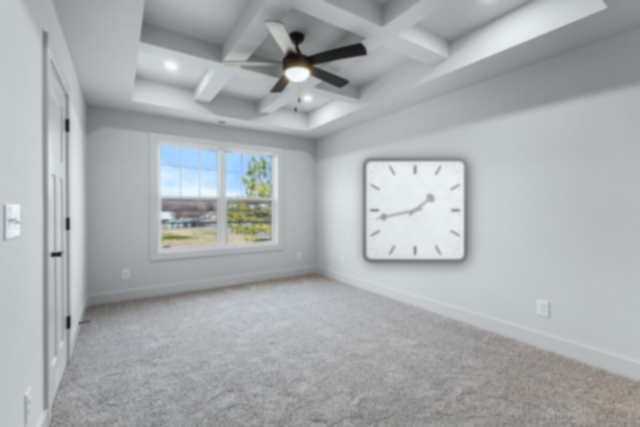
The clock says 1:43
